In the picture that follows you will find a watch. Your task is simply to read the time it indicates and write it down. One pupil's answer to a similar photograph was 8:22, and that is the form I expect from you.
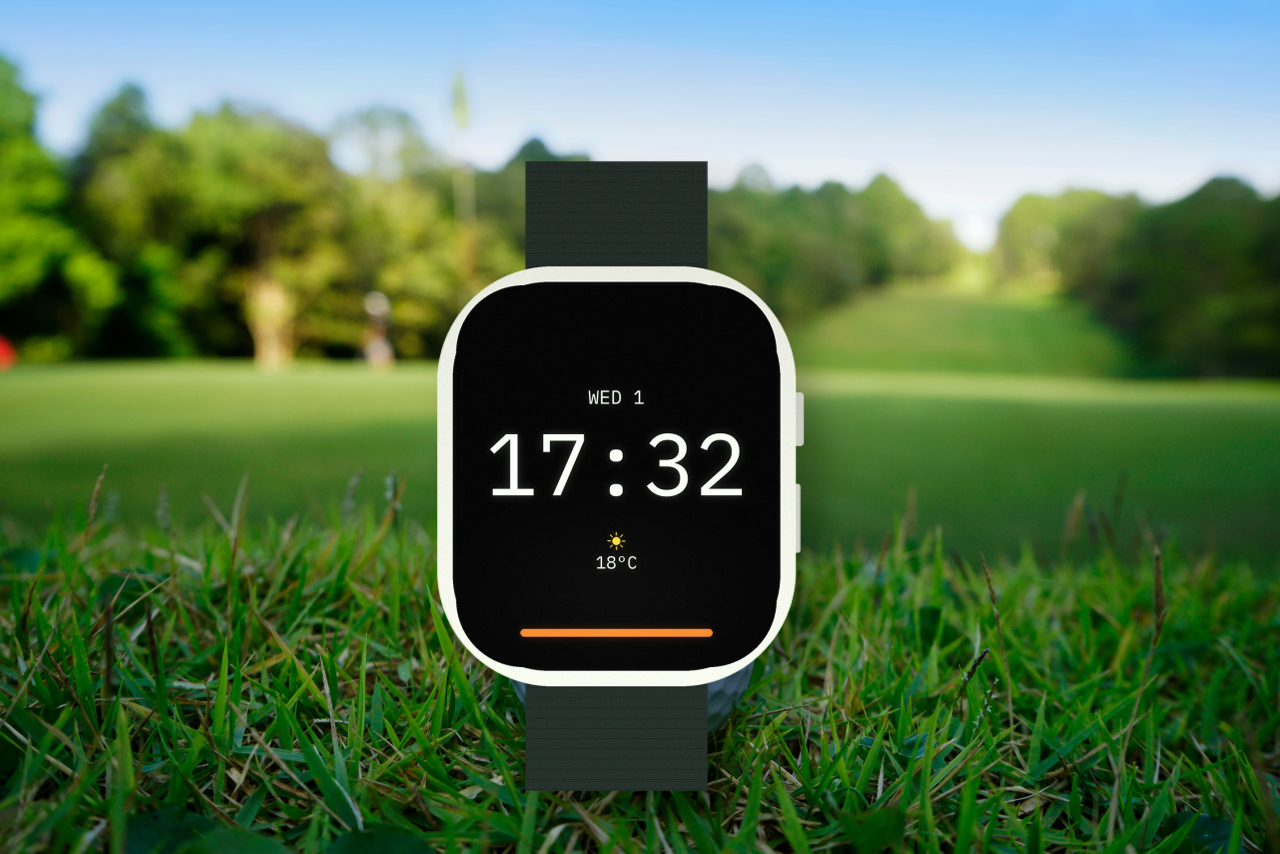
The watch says 17:32
